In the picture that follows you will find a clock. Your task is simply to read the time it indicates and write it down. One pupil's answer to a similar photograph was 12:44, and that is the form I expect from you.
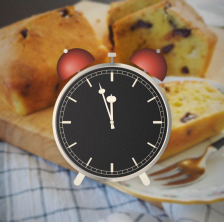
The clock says 11:57
